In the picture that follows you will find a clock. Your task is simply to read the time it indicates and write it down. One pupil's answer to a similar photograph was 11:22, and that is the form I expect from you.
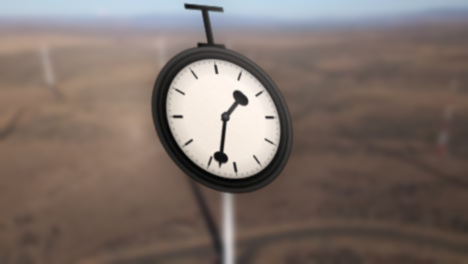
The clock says 1:33
